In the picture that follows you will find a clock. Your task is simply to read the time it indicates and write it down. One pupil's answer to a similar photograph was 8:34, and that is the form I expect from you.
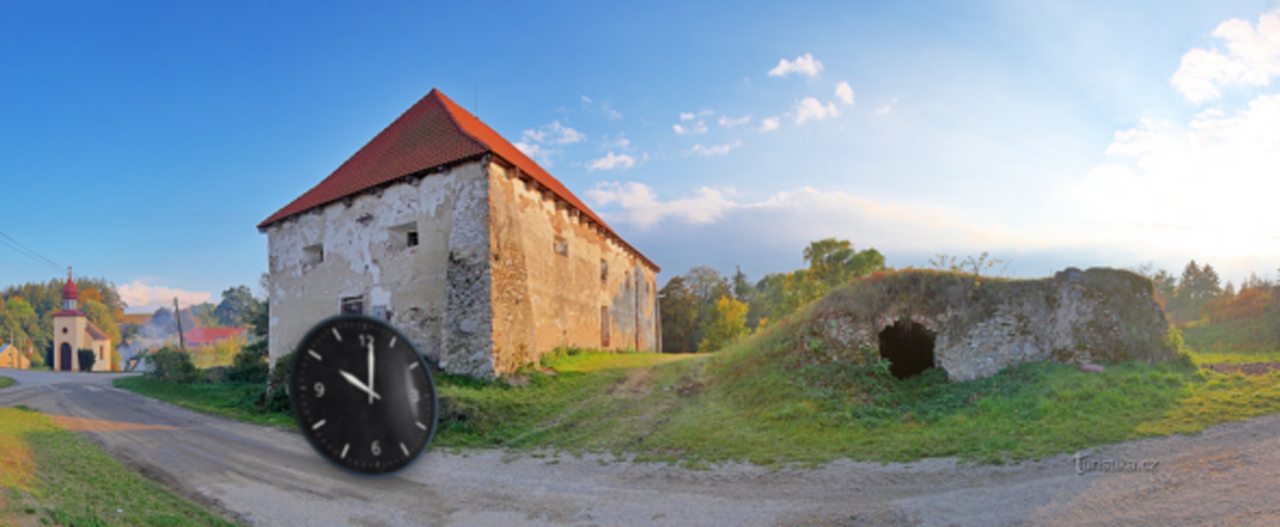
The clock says 10:01
